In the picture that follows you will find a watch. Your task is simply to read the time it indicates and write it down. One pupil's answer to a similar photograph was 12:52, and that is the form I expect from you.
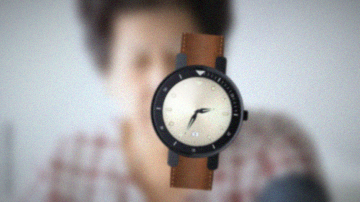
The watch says 2:34
